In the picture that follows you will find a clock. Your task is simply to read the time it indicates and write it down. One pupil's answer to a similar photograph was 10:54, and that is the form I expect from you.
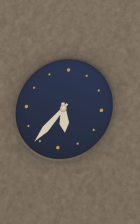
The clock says 5:36
